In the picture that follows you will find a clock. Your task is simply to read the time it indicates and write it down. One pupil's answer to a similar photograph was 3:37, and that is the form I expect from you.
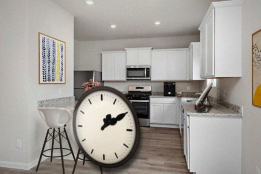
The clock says 1:10
